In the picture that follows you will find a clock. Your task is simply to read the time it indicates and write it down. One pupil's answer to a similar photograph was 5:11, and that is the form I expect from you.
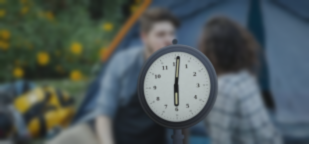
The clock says 6:01
